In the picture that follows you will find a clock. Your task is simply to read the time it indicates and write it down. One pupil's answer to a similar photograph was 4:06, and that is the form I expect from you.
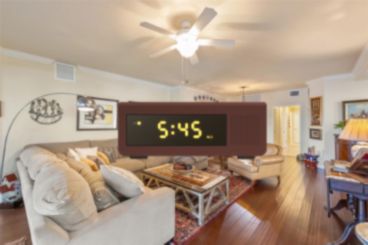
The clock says 5:45
